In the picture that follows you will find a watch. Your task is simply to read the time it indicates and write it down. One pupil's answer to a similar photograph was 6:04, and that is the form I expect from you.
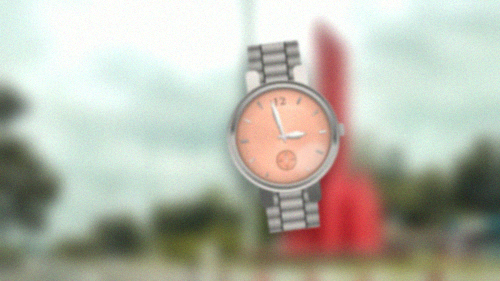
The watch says 2:58
